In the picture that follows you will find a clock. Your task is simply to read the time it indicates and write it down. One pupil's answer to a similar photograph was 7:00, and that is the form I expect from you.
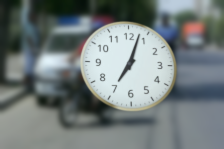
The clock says 7:03
